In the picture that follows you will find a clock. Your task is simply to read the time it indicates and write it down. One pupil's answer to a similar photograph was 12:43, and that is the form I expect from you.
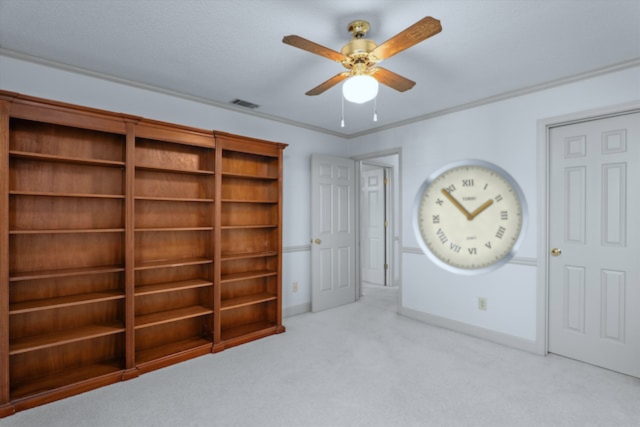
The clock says 1:53
